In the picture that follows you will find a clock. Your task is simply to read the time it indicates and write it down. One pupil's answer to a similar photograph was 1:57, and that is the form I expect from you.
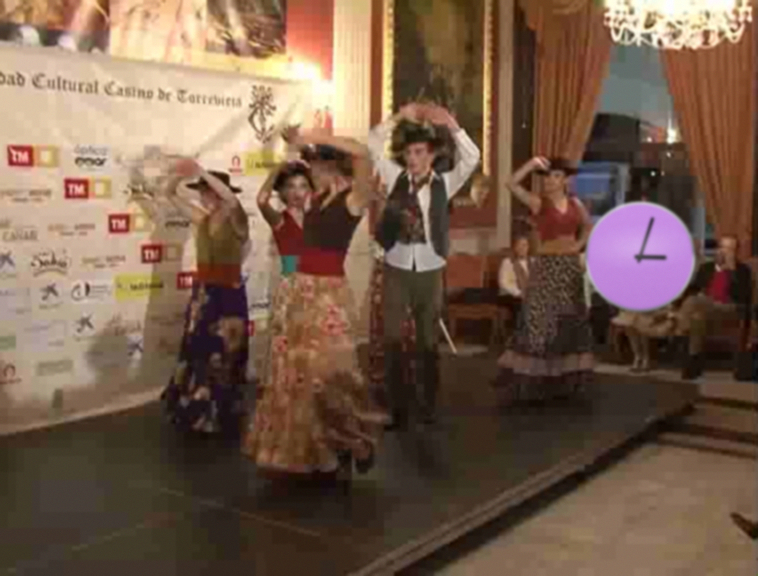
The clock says 3:03
